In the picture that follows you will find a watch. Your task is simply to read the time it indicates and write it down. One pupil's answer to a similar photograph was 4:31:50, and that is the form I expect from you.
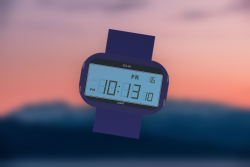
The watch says 10:13:10
